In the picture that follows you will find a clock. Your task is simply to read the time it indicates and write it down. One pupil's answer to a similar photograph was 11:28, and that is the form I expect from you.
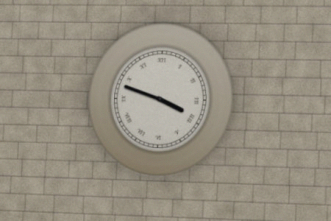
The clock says 3:48
